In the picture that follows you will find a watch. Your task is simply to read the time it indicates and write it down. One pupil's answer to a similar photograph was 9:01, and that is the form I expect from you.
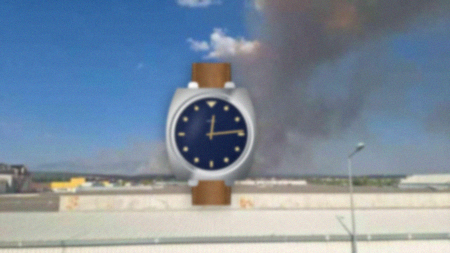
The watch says 12:14
